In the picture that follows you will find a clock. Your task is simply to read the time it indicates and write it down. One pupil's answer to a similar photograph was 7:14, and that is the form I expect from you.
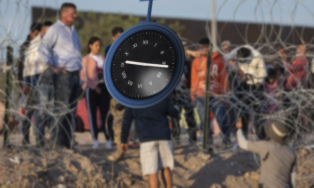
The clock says 9:16
